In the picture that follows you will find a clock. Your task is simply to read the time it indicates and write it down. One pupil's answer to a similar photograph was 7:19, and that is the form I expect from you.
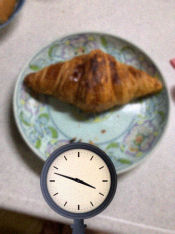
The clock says 3:48
